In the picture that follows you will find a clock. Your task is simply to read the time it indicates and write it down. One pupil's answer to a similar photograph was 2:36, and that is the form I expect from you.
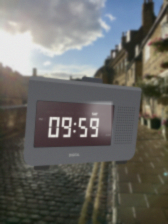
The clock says 9:59
